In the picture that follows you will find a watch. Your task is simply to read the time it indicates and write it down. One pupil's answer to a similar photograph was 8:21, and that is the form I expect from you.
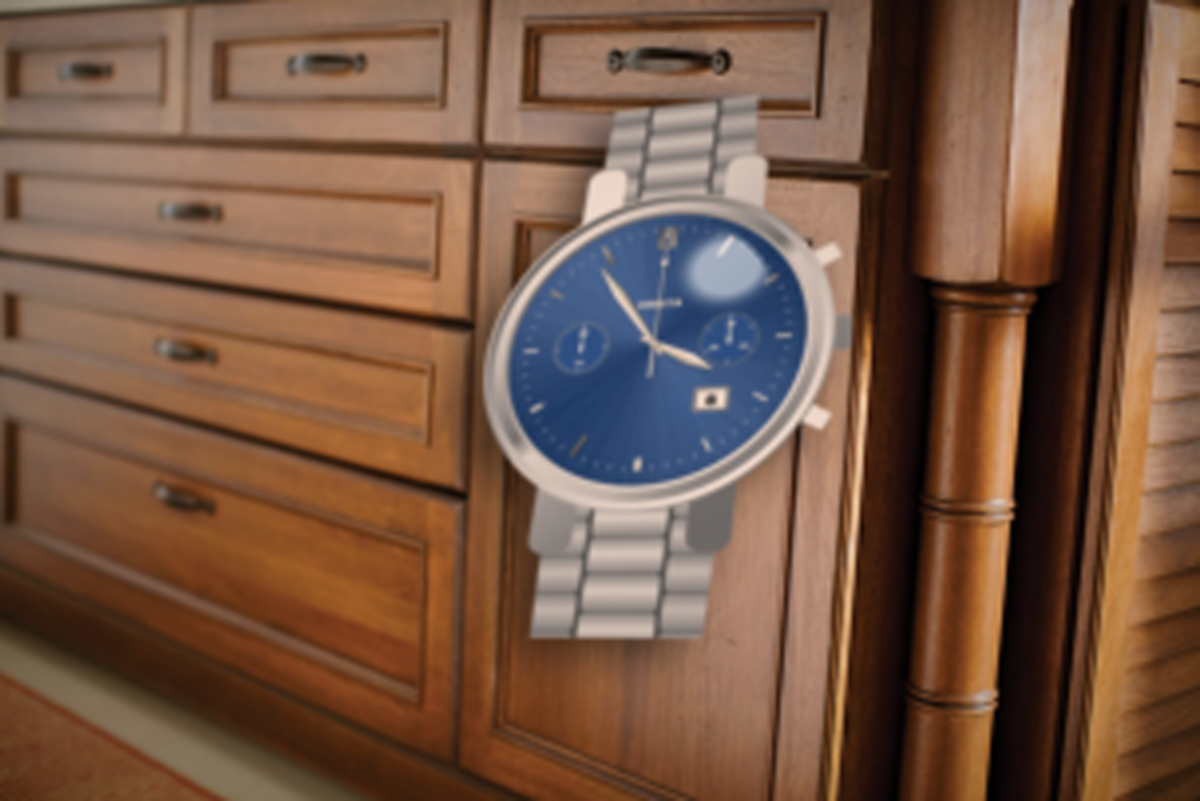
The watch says 3:54
